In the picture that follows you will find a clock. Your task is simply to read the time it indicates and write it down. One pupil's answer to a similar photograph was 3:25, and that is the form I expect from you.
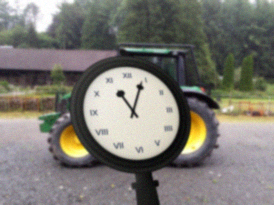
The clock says 11:04
